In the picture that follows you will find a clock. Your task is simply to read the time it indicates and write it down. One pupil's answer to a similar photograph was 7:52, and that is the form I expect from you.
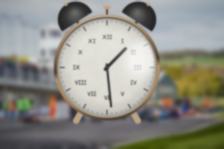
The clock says 1:29
